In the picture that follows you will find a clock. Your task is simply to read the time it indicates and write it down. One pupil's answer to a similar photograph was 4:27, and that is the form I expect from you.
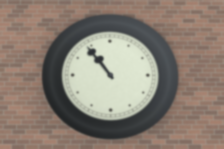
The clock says 10:54
